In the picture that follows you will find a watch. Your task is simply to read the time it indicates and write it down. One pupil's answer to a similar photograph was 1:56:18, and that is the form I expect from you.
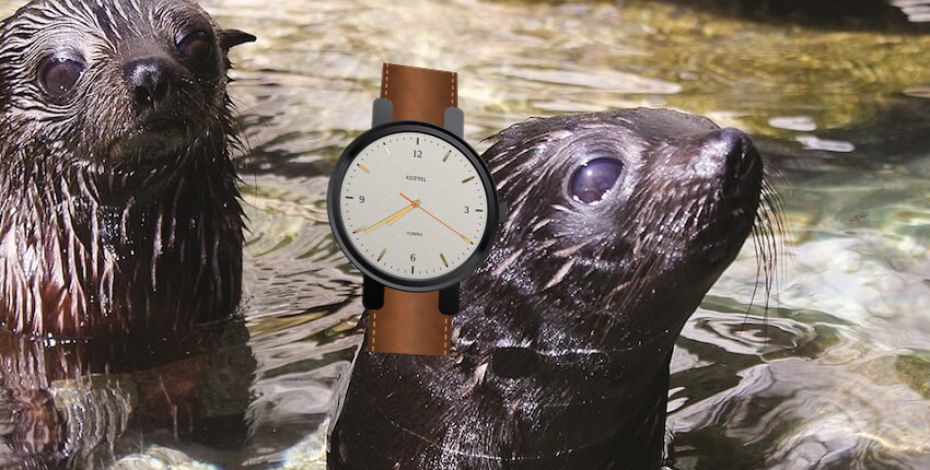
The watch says 7:39:20
